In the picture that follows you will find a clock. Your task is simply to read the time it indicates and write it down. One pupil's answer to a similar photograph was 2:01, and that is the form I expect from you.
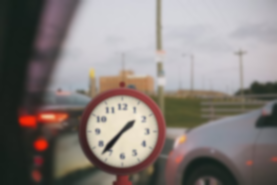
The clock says 1:37
